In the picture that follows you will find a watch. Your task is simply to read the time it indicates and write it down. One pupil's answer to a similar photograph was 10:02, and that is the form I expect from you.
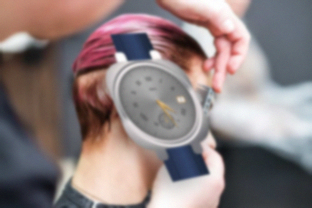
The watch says 4:27
